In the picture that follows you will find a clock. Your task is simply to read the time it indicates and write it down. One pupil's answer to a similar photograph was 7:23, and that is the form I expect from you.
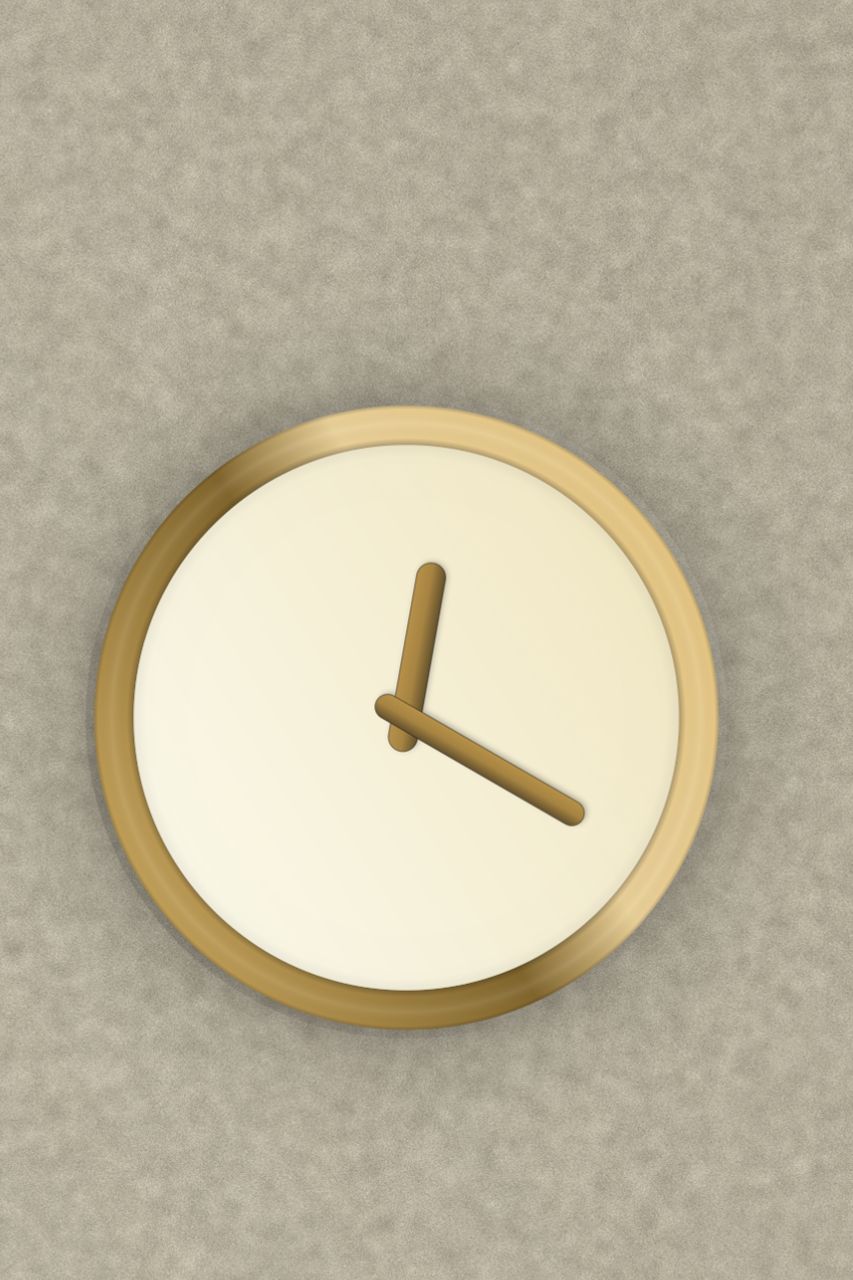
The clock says 12:20
